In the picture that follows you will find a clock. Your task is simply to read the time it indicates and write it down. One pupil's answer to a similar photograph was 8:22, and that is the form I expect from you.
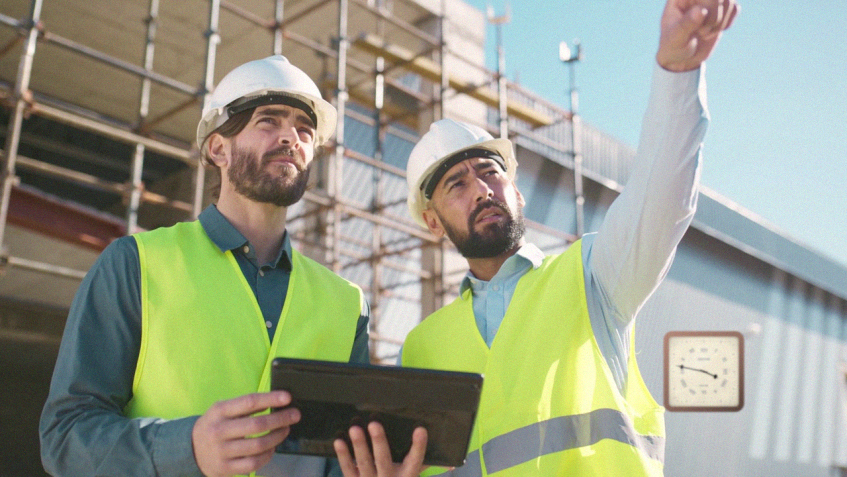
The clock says 3:47
